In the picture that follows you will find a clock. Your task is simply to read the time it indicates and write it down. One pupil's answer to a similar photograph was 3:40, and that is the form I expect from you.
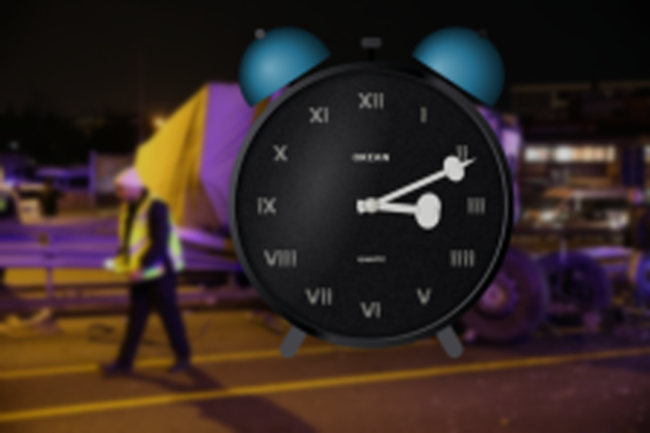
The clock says 3:11
